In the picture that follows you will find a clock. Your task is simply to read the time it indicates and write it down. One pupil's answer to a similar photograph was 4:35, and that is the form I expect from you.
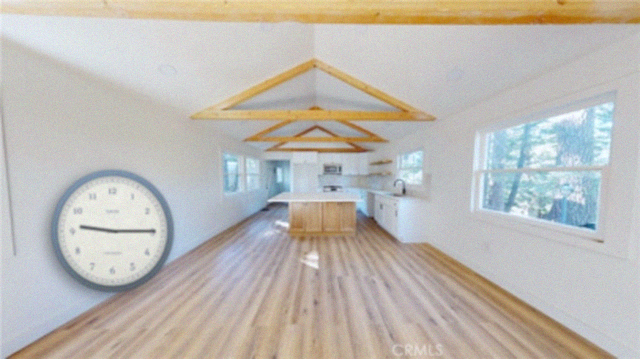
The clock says 9:15
